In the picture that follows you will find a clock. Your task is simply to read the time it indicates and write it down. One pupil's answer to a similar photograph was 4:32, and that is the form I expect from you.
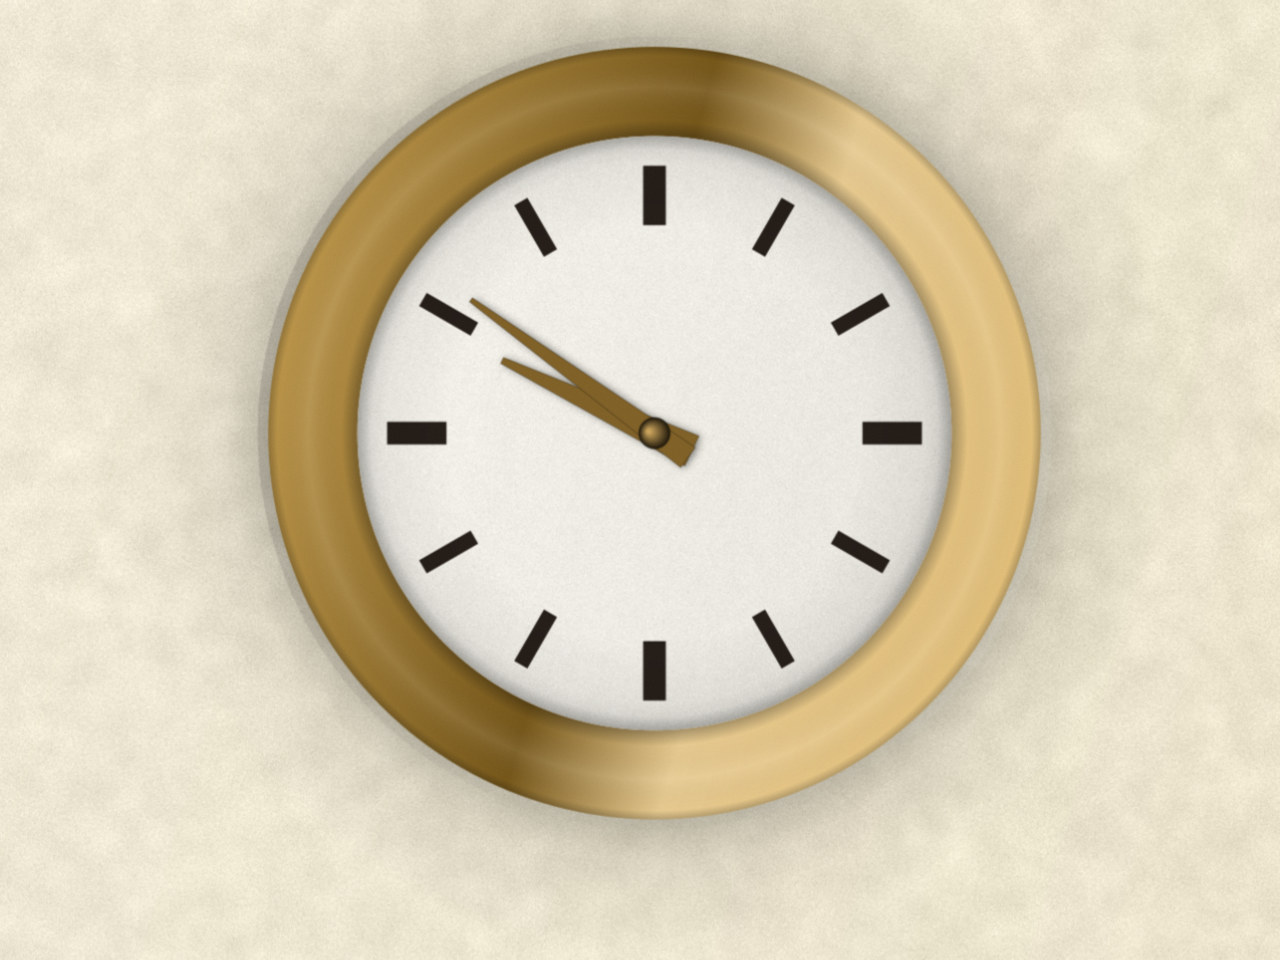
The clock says 9:51
